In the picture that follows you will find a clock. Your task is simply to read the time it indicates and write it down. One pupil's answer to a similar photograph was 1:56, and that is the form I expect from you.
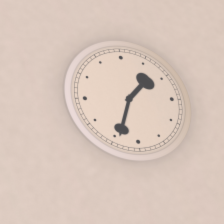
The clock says 1:34
